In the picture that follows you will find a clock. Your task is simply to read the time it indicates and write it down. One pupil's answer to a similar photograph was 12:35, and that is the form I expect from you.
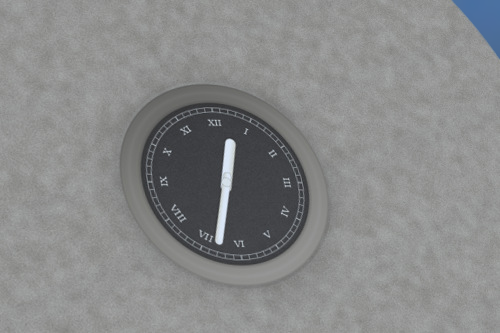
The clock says 12:33
